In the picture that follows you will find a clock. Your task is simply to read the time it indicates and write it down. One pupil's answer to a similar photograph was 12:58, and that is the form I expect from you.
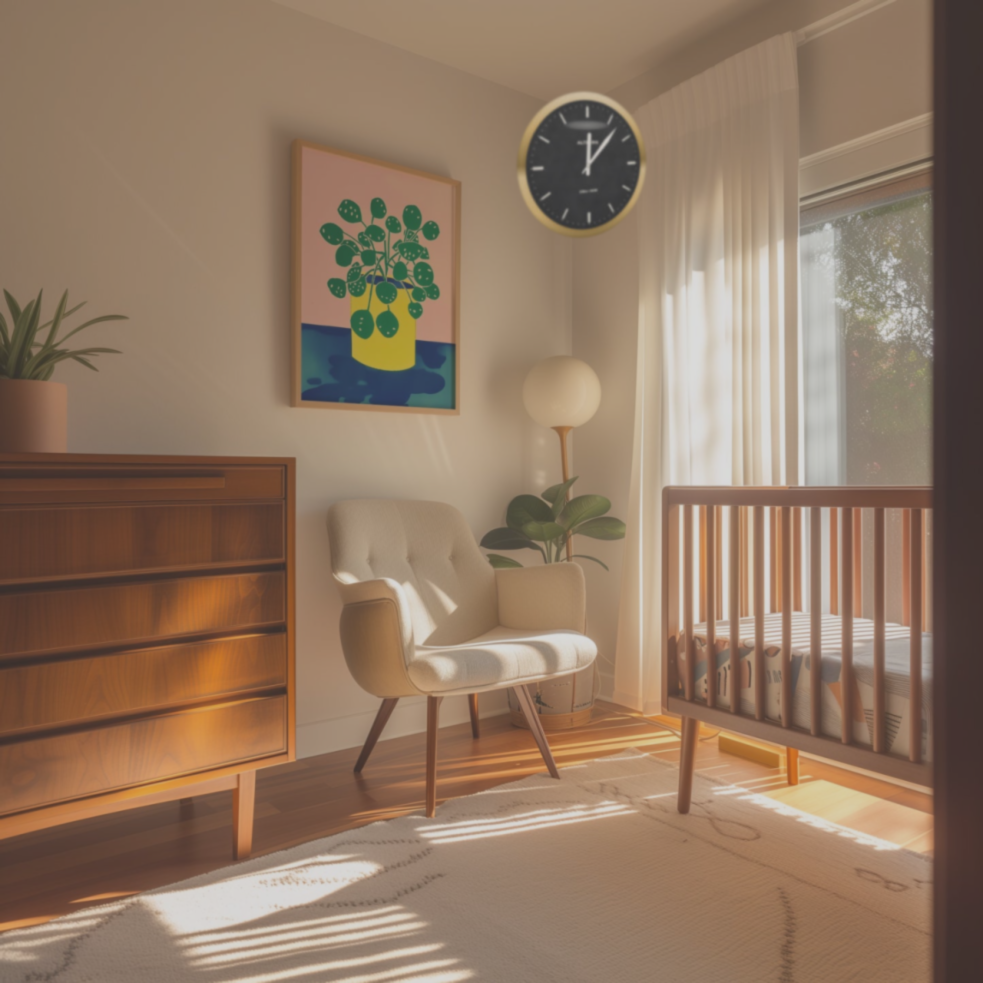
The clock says 12:07
